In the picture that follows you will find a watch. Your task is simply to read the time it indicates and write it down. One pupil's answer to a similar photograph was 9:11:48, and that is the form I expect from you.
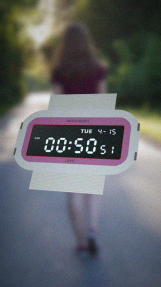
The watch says 0:50:51
